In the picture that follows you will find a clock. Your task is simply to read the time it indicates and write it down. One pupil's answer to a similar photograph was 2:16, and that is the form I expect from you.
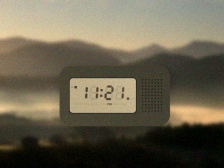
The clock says 11:21
